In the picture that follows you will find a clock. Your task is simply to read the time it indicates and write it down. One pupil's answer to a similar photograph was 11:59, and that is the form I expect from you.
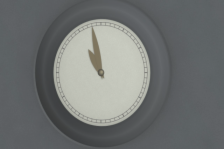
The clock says 10:58
